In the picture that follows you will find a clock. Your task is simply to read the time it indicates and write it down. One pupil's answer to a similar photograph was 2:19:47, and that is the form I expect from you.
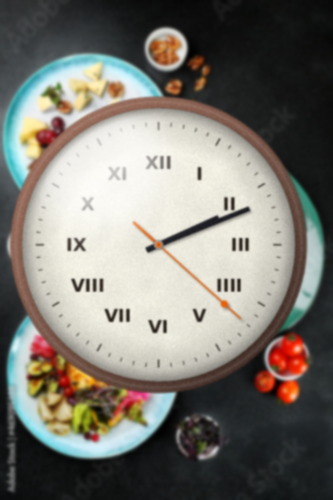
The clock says 2:11:22
